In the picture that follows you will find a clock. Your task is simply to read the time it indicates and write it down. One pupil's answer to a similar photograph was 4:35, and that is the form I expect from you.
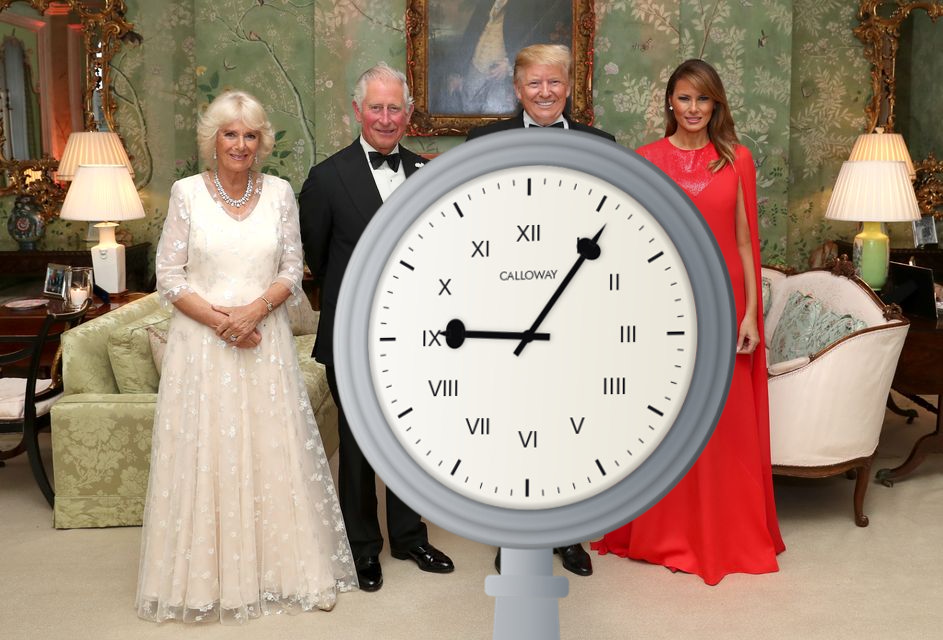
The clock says 9:06
